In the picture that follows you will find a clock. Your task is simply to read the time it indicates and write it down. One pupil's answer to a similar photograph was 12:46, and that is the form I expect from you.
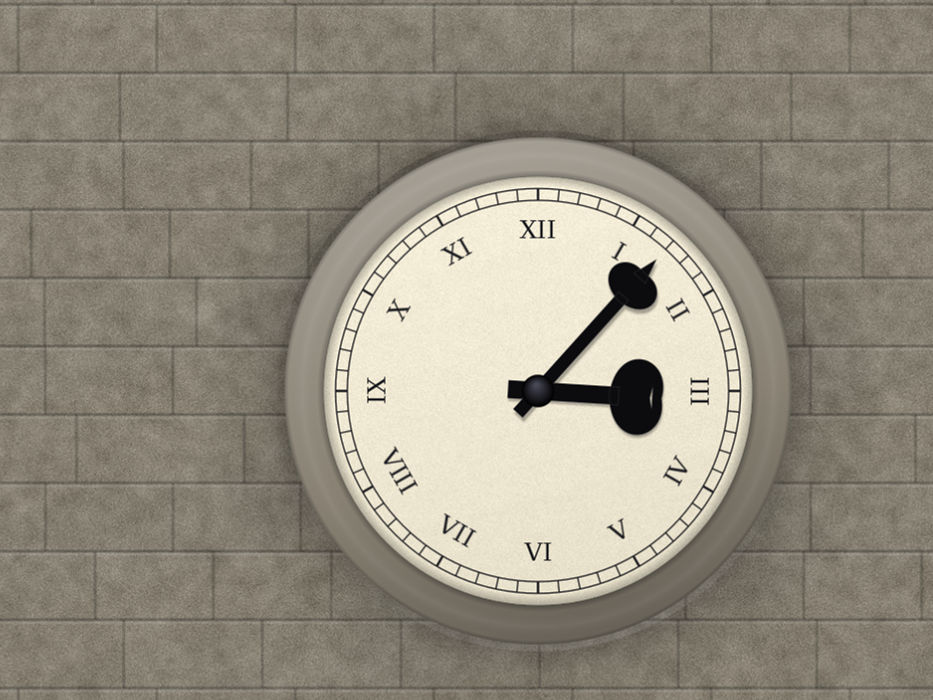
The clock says 3:07
